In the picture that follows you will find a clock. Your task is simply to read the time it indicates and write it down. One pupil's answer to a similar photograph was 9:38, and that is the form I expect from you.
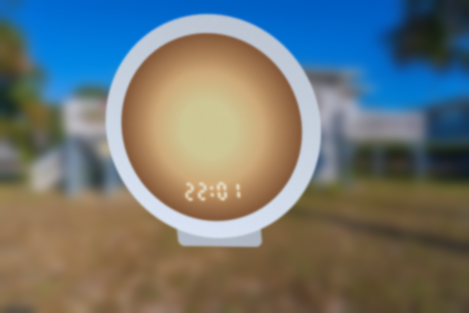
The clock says 22:01
